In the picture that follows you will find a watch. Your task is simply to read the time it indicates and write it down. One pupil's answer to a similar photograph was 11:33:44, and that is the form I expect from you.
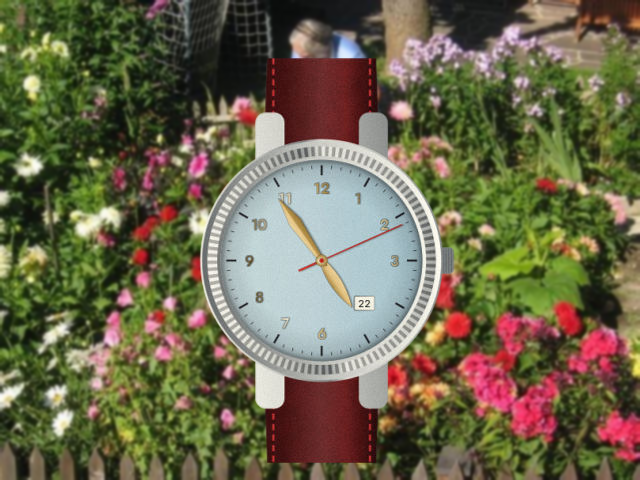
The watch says 4:54:11
